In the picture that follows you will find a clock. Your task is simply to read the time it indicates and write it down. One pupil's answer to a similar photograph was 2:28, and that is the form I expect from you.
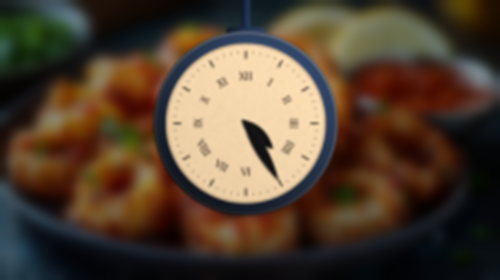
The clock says 4:25
